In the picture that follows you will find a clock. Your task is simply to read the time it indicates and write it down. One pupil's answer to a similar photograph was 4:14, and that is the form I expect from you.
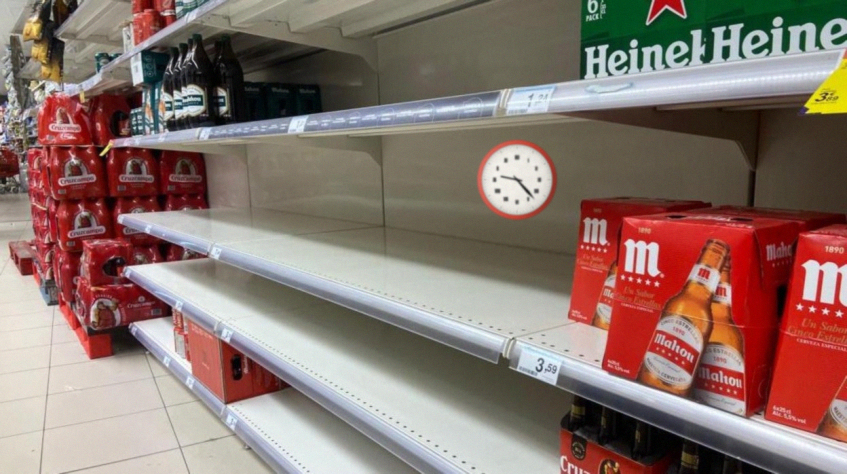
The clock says 9:23
